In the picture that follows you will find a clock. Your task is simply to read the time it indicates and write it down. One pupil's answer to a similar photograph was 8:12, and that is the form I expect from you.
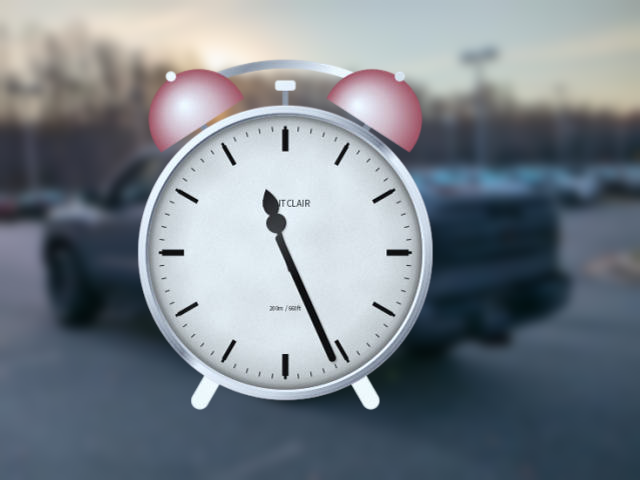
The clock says 11:26
